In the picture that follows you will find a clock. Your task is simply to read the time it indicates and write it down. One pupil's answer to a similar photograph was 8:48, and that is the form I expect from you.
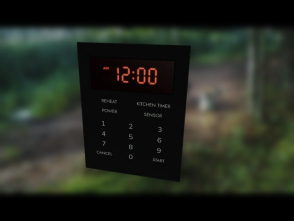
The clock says 12:00
